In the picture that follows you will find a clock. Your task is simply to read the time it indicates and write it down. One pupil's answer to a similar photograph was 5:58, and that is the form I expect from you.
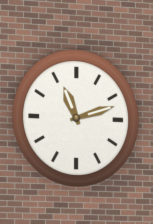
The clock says 11:12
